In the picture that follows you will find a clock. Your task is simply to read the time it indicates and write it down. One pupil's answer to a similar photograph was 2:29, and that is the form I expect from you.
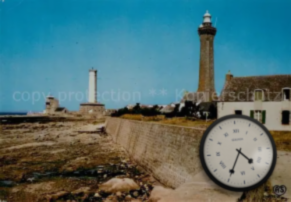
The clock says 4:35
